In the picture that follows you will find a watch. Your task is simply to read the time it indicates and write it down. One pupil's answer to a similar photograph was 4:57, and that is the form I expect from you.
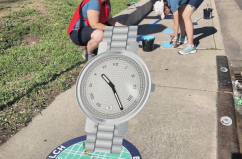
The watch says 10:25
